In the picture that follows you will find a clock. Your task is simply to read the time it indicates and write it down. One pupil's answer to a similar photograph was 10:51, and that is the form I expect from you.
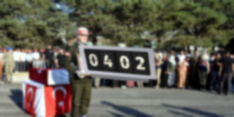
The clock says 4:02
